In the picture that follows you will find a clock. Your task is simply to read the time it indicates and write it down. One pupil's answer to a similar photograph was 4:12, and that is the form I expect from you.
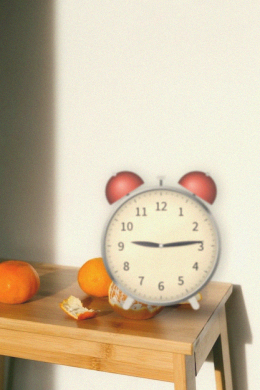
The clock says 9:14
